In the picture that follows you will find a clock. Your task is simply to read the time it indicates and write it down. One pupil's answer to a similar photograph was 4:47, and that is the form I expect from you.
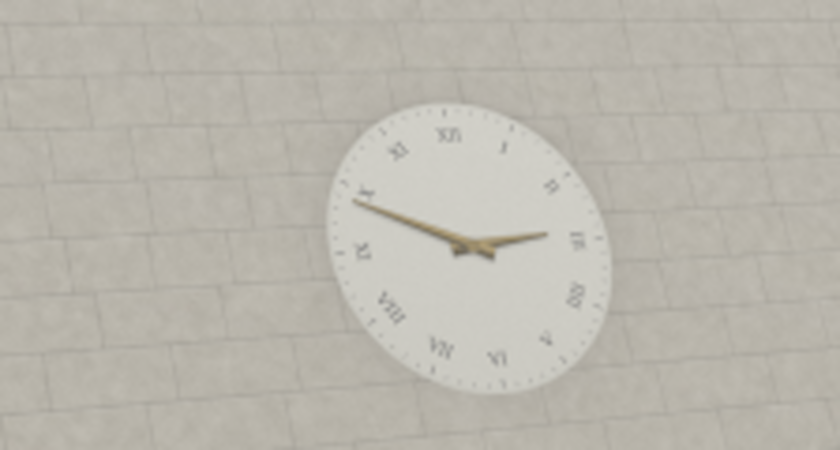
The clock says 2:49
